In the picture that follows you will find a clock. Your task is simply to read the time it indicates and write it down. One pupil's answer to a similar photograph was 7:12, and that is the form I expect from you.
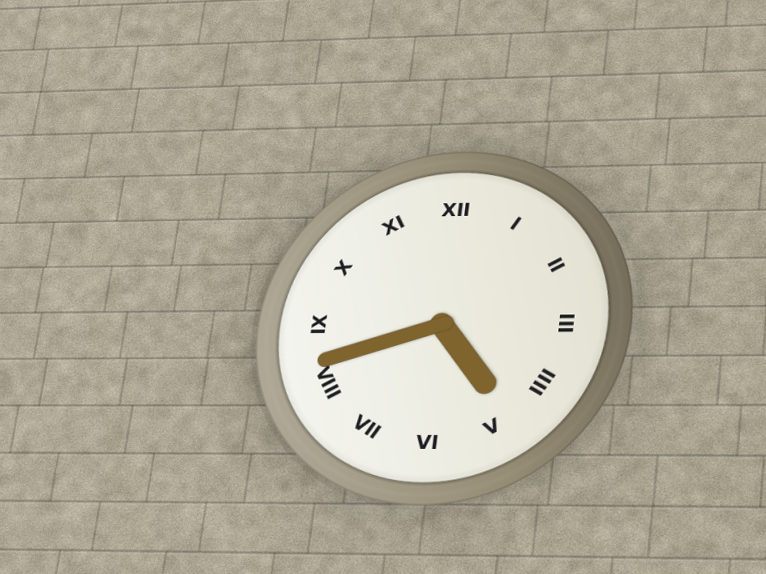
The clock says 4:42
